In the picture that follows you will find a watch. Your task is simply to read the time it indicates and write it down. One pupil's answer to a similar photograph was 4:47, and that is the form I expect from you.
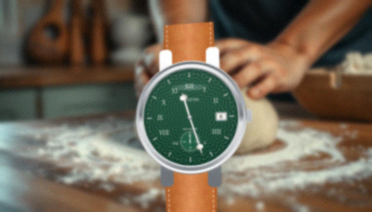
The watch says 11:27
